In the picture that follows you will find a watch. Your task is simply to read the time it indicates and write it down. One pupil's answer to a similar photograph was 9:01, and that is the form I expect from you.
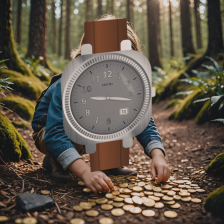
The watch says 9:17
